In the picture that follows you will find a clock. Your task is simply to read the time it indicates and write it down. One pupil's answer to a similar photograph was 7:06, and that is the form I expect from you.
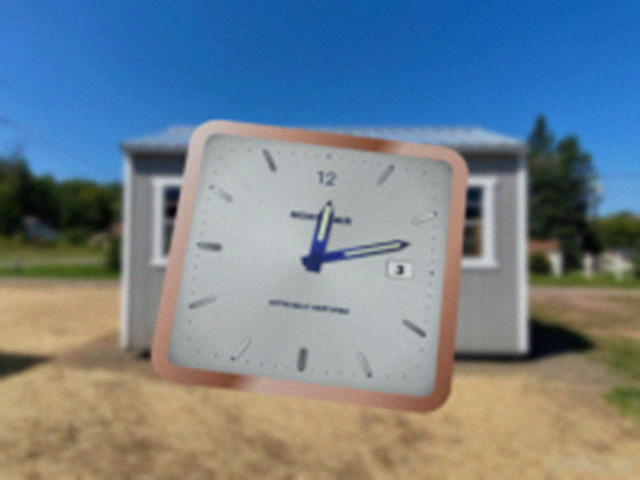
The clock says 12:12
